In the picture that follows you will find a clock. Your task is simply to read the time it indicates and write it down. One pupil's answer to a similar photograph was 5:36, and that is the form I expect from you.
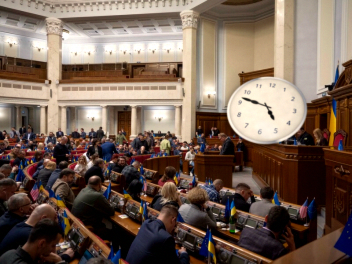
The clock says 4:47
